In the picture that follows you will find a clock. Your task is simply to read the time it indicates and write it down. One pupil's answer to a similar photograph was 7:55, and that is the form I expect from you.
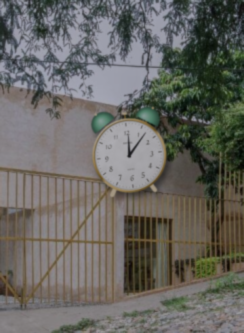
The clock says 12:07
